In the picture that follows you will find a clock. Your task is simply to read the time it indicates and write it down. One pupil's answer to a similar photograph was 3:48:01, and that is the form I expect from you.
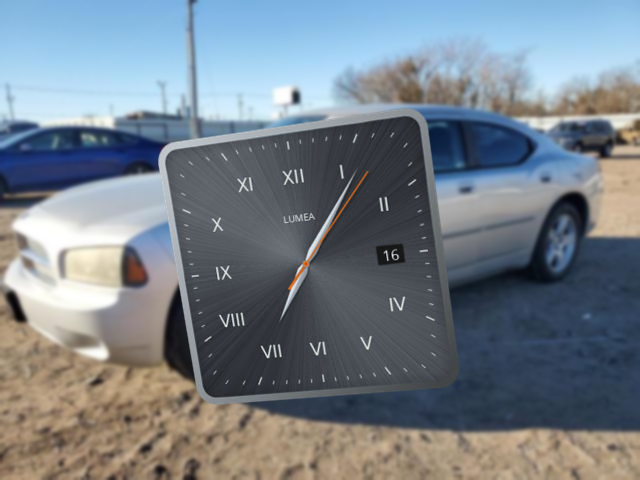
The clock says 7:06:07
